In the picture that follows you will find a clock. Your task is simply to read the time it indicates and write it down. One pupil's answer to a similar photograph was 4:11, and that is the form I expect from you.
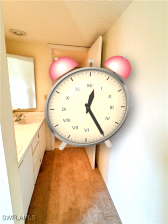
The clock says 12:25
